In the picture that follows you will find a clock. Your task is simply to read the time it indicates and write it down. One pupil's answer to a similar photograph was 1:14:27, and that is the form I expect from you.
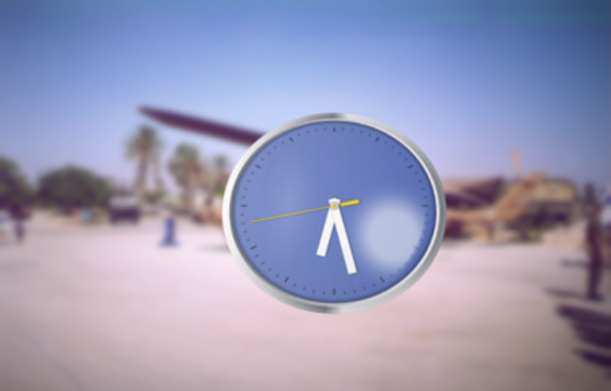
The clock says 6:27:43
